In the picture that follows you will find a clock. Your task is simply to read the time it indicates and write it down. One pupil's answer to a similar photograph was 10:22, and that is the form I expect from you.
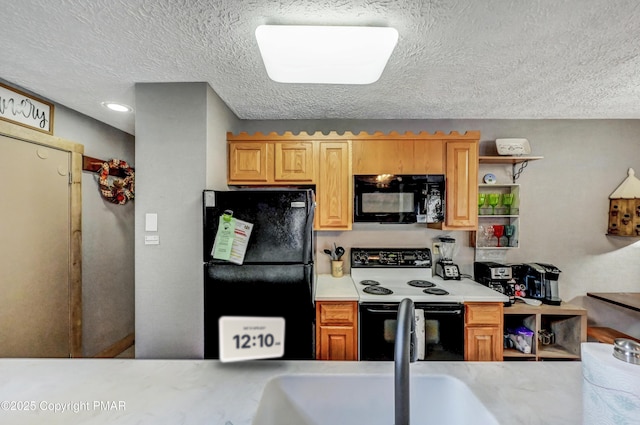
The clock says 12:10
